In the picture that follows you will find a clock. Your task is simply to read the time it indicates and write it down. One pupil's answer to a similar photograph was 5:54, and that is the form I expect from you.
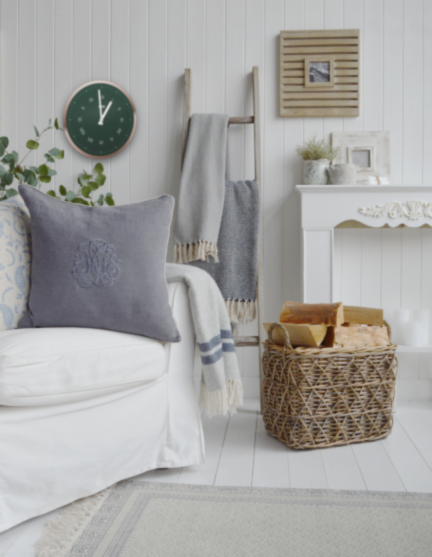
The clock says 12:59
